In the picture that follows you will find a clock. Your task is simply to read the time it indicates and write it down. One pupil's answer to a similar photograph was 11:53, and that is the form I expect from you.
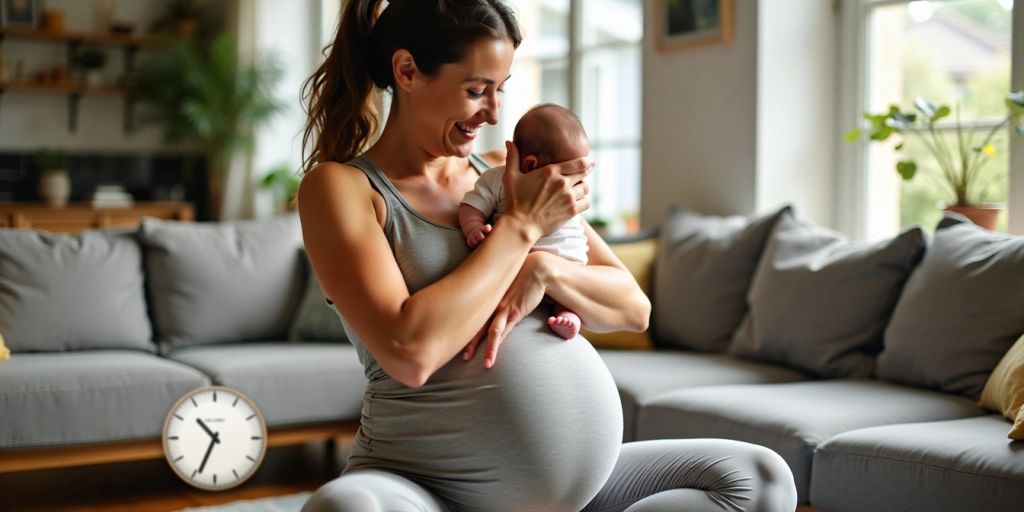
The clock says 10:34
